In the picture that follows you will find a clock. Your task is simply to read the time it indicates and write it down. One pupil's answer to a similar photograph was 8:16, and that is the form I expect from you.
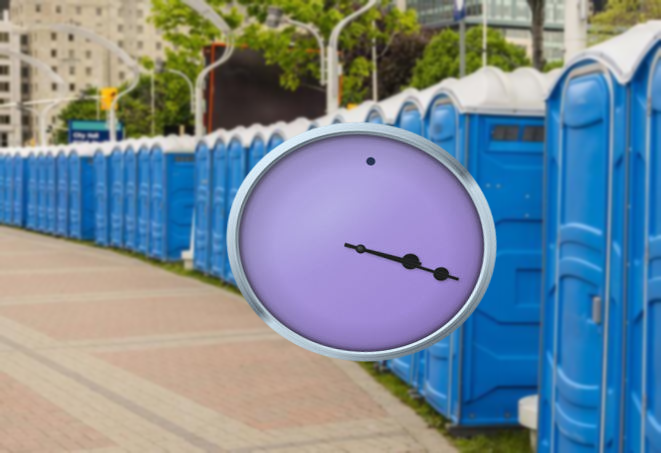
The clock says 3:17
